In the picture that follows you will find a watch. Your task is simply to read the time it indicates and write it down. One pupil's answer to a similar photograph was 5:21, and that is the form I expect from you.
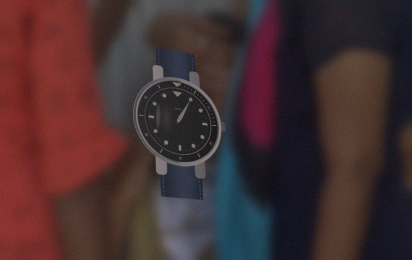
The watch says 1:05
